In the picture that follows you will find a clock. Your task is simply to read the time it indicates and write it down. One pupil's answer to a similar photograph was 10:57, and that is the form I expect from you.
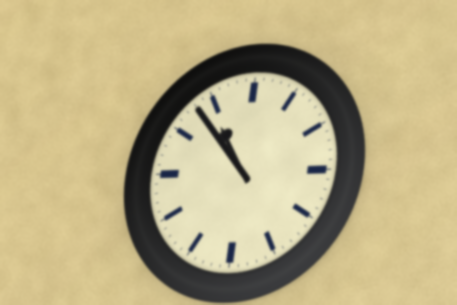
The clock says 10:53
